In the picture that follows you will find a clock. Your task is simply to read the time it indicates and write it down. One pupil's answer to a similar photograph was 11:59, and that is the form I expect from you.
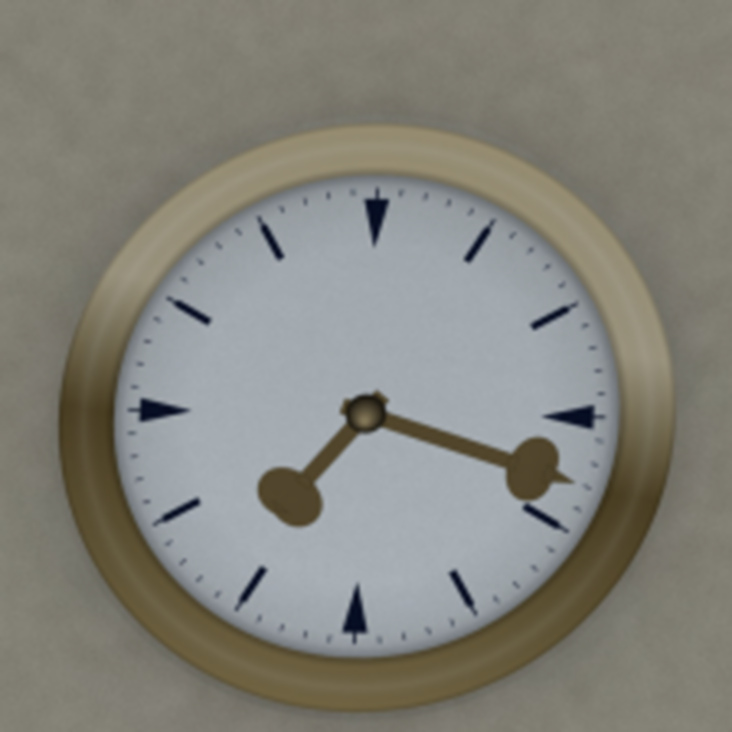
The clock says 7:18
